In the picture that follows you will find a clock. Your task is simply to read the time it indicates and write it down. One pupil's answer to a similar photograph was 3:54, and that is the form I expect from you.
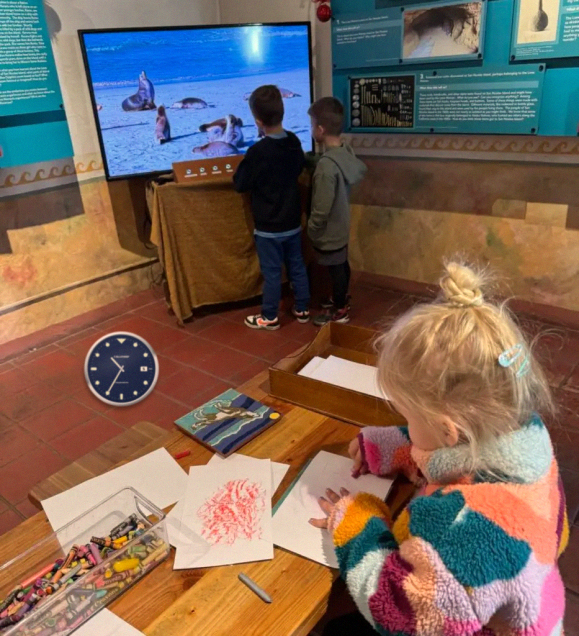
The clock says 10:35
